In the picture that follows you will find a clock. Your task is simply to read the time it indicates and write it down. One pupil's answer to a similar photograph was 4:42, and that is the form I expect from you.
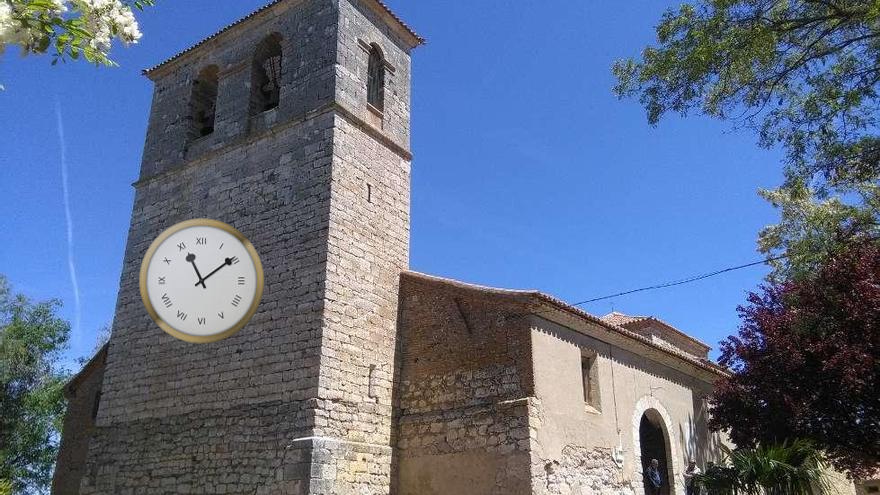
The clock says 11:09
